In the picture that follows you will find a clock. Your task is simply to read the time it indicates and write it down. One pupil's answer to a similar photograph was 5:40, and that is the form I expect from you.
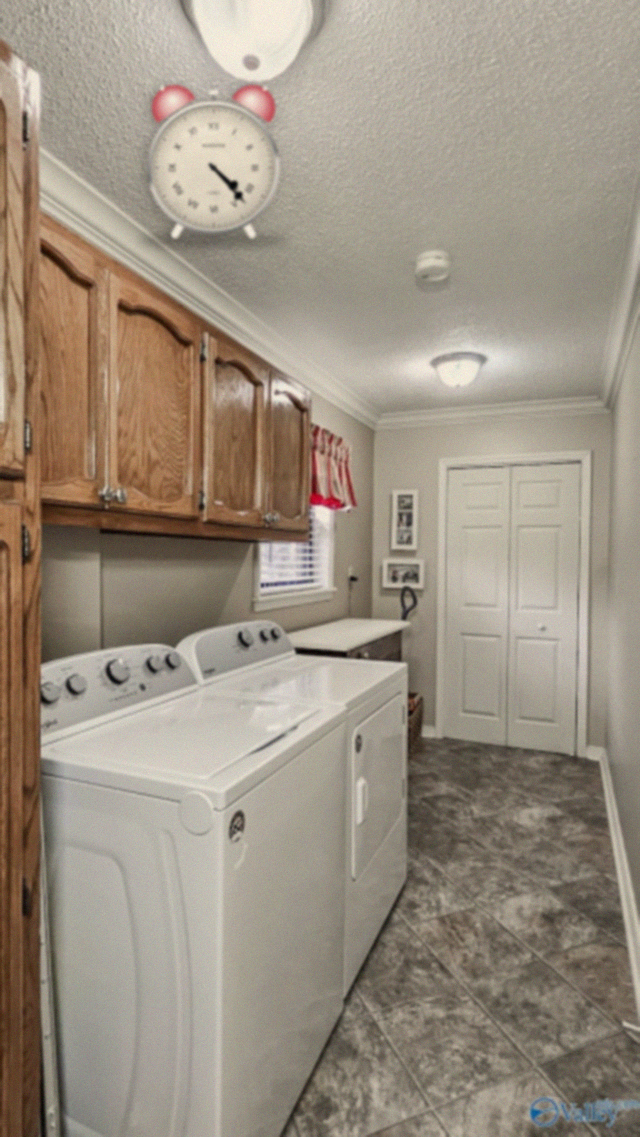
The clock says 4:23
